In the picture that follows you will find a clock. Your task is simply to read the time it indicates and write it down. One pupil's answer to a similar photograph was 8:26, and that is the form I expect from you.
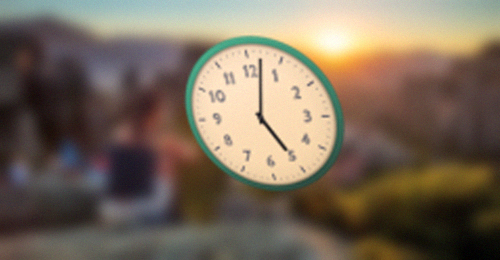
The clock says 5:02
